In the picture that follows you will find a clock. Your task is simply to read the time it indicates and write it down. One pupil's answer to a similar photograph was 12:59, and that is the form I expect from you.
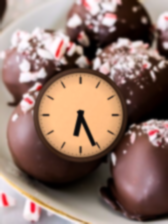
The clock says 6:26
